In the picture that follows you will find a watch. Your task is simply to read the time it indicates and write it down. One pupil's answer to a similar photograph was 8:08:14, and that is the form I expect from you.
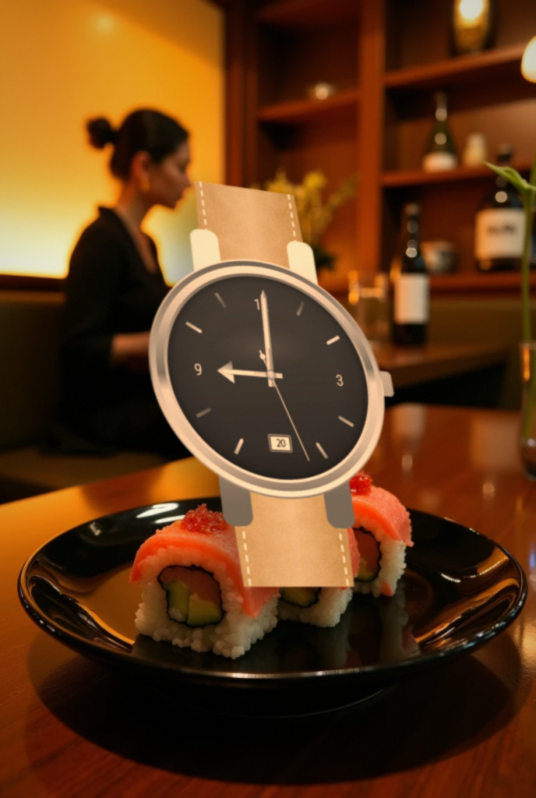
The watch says 9:00:27
